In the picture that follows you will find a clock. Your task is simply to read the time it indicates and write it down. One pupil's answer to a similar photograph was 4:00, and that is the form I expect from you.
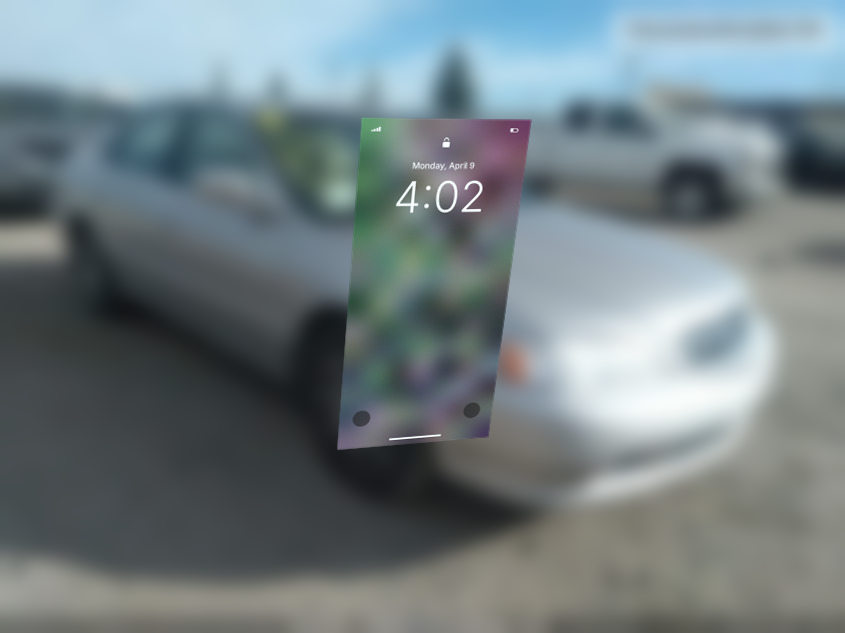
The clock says 4:02
